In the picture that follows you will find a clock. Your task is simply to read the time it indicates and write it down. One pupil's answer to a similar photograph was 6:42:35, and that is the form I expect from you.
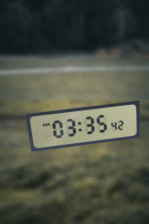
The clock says 3:35:42
